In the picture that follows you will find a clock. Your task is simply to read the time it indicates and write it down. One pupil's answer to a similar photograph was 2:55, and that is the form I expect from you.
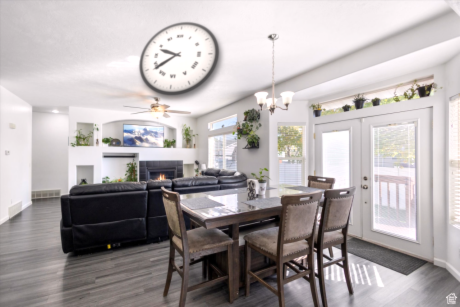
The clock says 9:39
